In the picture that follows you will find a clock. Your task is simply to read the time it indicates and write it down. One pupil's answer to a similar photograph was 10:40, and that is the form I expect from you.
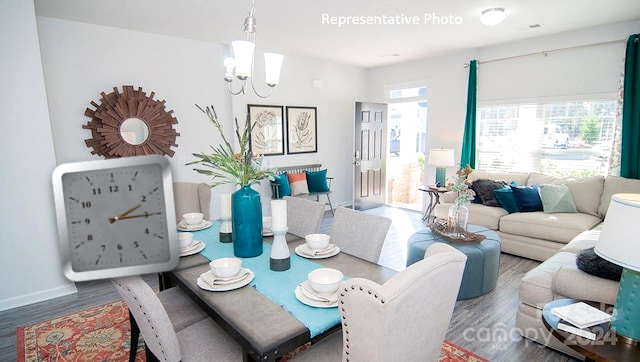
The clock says 2:15
